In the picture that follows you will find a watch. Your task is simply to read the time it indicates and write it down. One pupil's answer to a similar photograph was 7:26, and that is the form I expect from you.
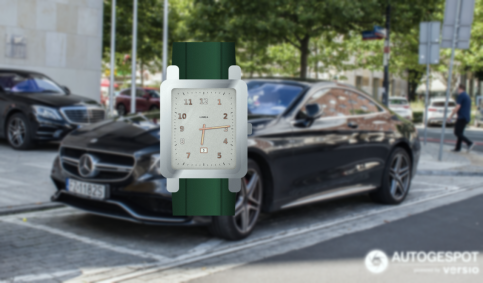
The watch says 6:14
